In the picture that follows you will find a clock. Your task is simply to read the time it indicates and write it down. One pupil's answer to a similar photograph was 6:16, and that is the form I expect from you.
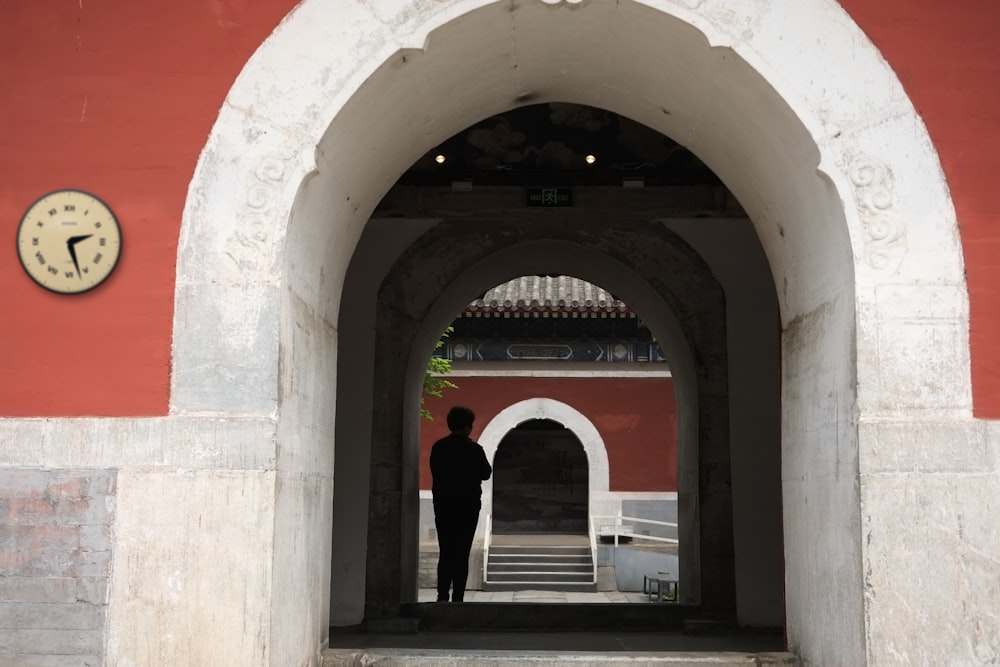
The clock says 2:27
